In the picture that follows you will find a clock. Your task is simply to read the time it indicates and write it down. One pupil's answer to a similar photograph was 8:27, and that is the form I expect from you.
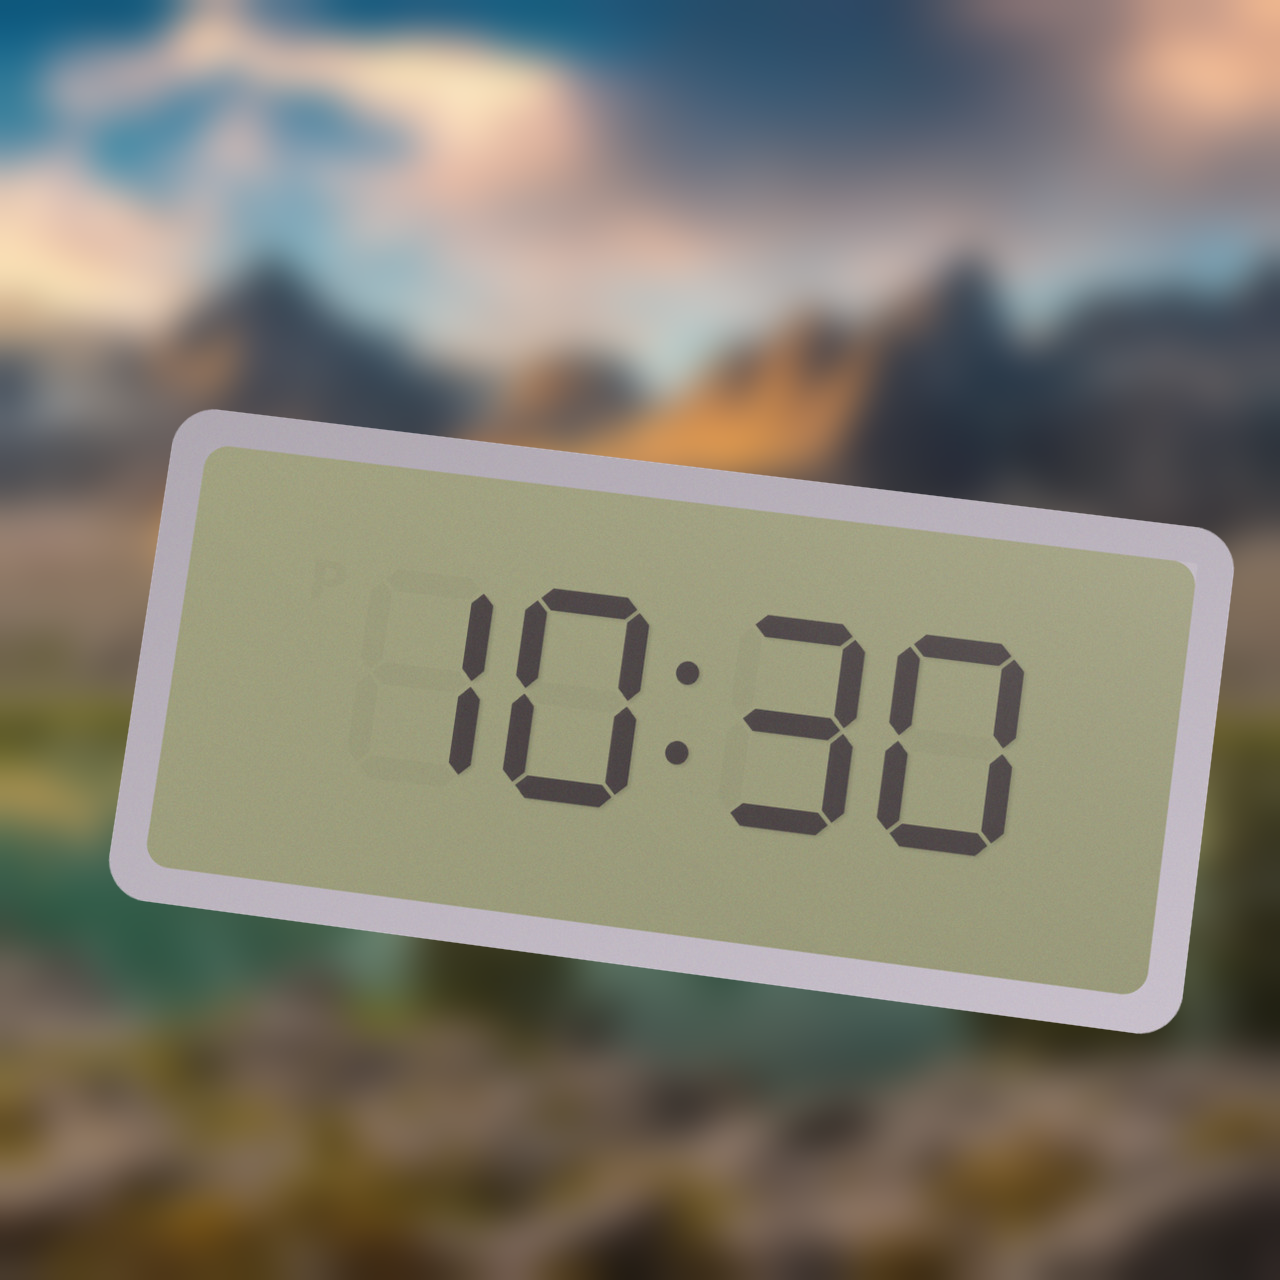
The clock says 10:30
